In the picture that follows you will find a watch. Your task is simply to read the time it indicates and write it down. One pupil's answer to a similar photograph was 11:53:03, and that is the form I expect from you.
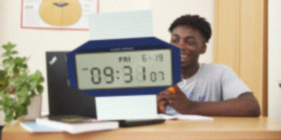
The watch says 9:31:07
